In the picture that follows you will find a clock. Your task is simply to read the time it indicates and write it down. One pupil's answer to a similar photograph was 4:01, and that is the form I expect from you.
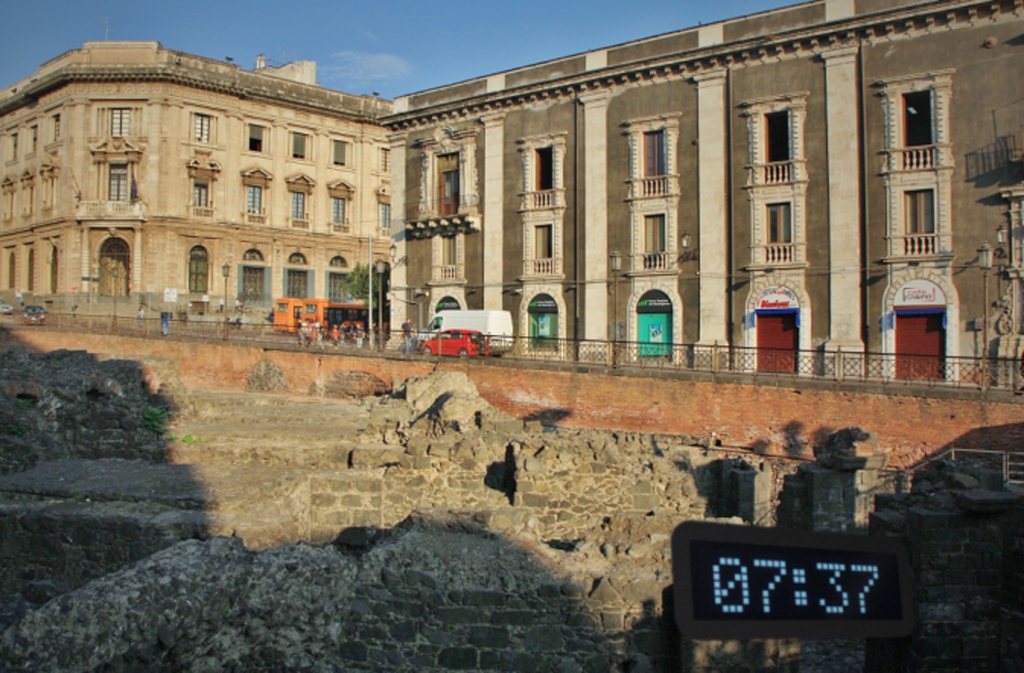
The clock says 7:37
